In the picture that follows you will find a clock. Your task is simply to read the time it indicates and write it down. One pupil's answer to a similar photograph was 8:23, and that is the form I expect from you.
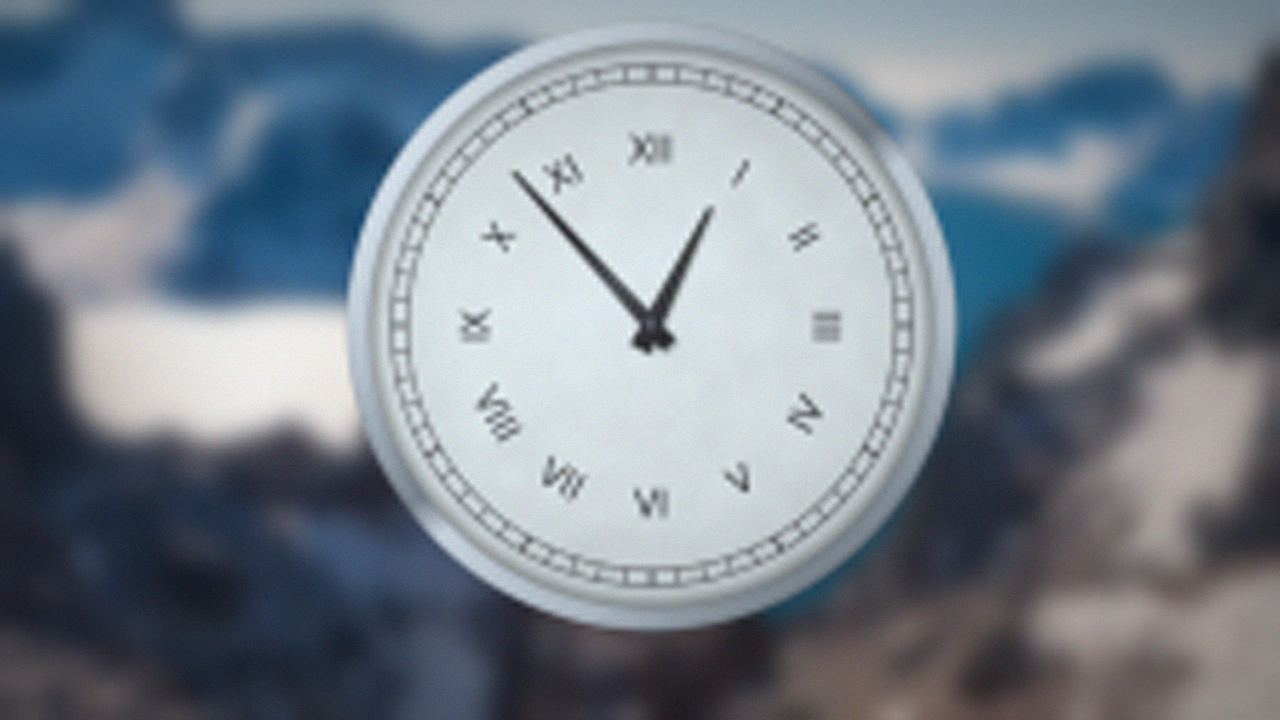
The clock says 12:53
